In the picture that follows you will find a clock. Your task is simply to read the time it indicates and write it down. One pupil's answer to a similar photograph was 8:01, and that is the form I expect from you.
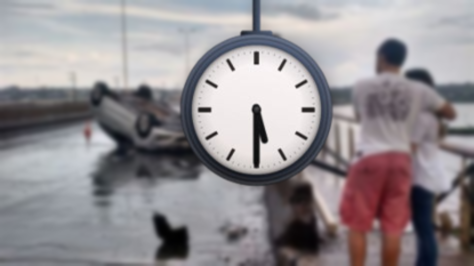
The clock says 5:30
